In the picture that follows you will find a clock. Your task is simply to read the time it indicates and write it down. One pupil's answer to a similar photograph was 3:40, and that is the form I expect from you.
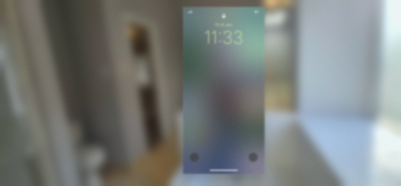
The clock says 11:33
